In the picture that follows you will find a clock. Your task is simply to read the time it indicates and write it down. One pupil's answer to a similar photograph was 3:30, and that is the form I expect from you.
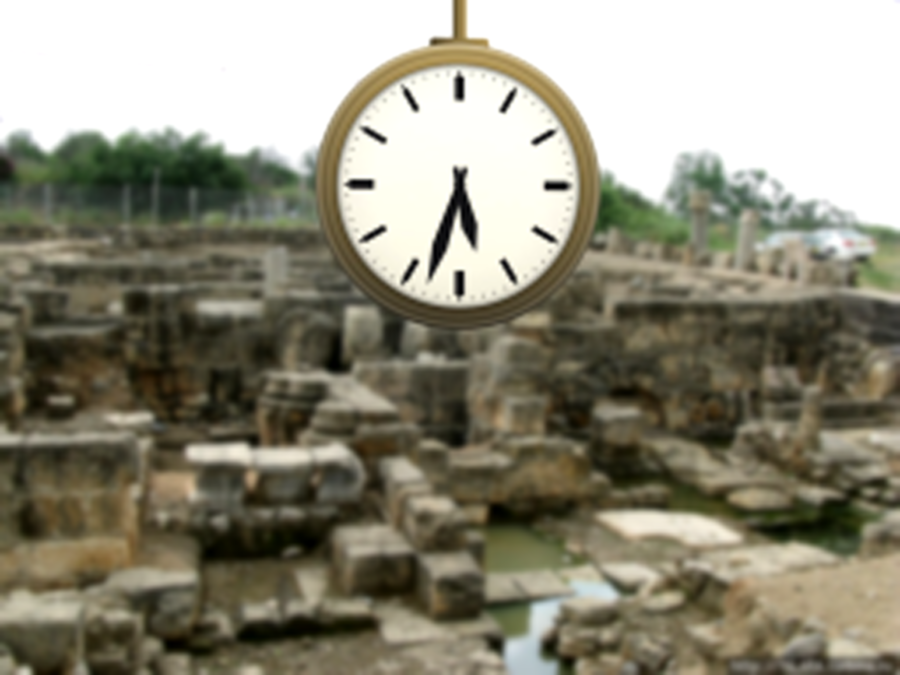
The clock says 5:33
